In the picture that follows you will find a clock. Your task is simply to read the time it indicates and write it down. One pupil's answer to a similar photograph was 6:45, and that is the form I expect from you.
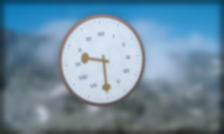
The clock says 9:30
